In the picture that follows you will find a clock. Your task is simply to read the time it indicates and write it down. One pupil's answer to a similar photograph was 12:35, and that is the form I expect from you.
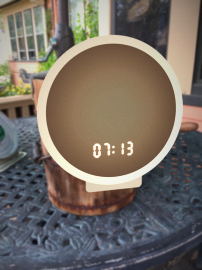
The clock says 7:13
